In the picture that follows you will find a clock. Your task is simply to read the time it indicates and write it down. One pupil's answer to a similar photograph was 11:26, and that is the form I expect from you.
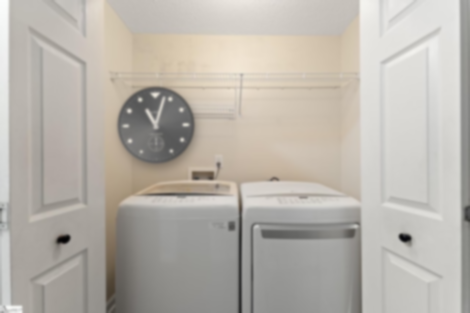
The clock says 11:03
